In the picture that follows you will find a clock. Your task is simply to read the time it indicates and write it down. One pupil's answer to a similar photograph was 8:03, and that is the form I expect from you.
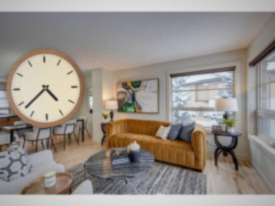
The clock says 4:38
